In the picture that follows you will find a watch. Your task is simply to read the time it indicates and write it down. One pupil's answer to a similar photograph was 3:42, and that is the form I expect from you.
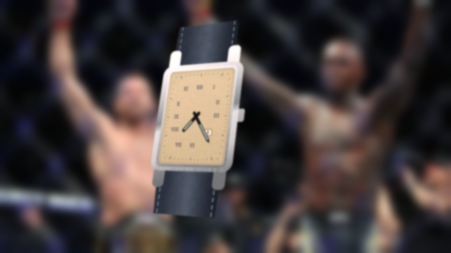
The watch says 7:24
